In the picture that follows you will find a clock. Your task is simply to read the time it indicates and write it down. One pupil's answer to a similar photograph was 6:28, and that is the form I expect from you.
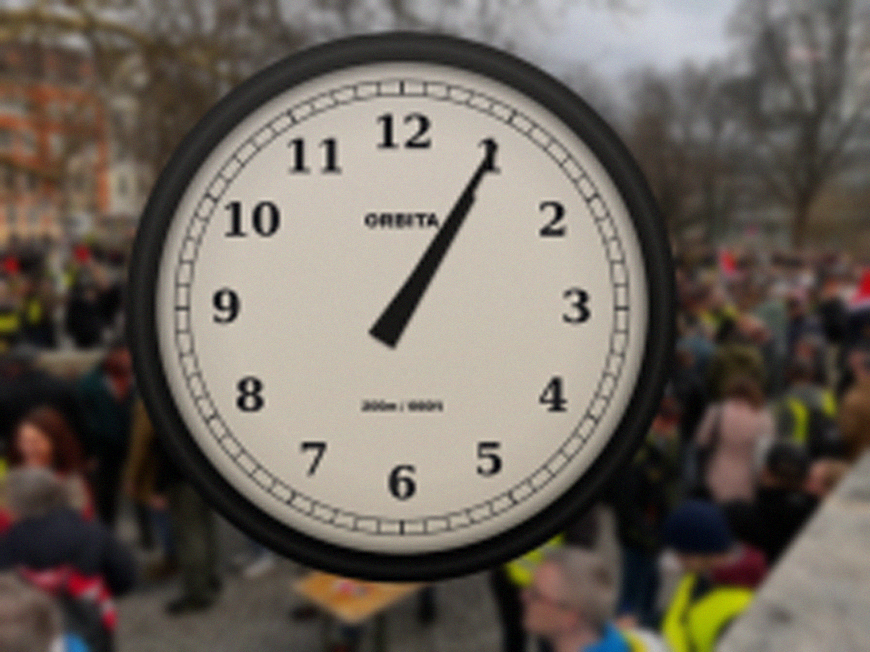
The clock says 1:05
